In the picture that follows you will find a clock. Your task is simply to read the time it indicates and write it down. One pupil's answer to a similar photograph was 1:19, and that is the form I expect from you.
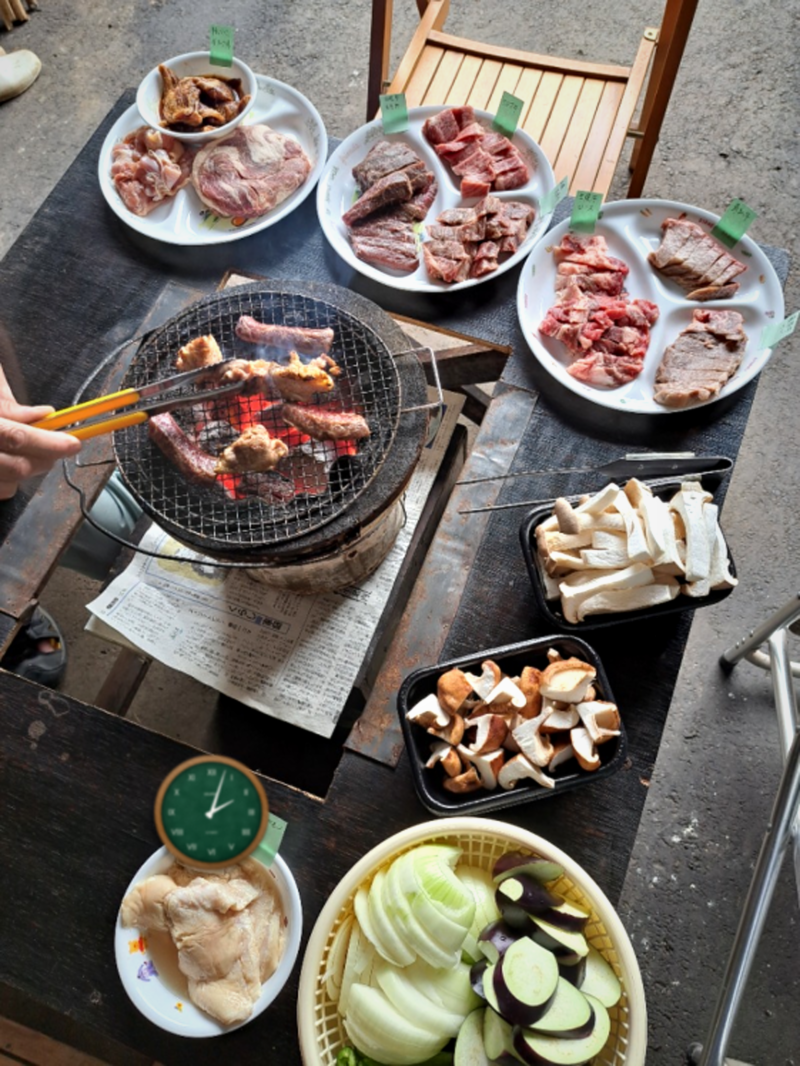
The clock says 2:03
